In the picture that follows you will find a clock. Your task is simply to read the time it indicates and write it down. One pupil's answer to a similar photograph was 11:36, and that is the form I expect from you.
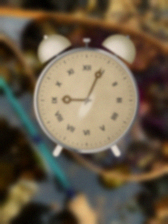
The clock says 9:04
